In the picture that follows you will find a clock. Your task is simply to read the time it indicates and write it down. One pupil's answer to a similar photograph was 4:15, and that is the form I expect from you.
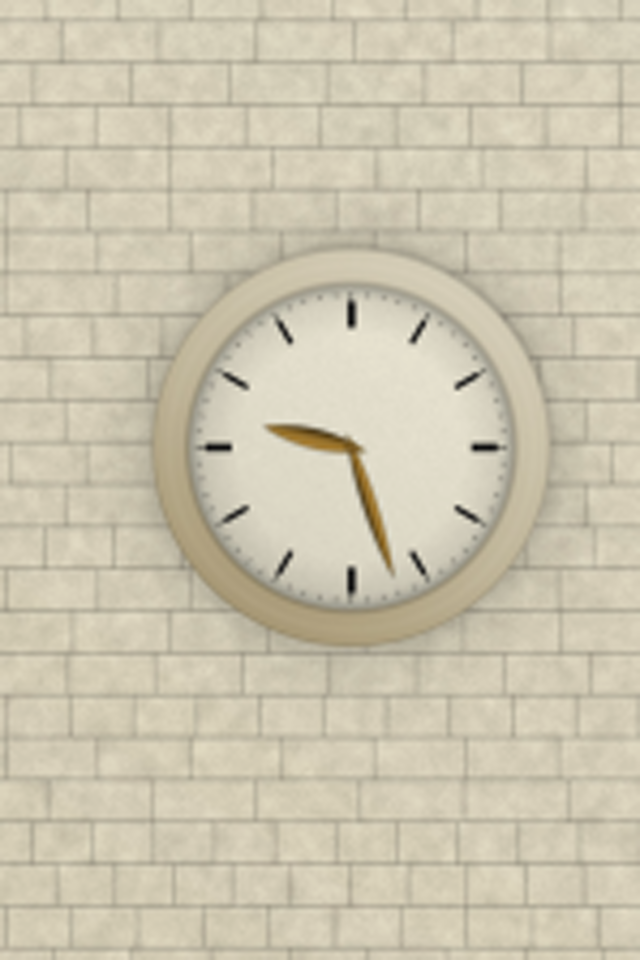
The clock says 9:27
